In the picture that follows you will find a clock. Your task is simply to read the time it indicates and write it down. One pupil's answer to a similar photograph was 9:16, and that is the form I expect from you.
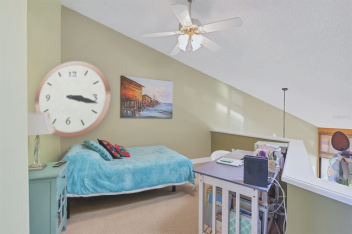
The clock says 3:17
